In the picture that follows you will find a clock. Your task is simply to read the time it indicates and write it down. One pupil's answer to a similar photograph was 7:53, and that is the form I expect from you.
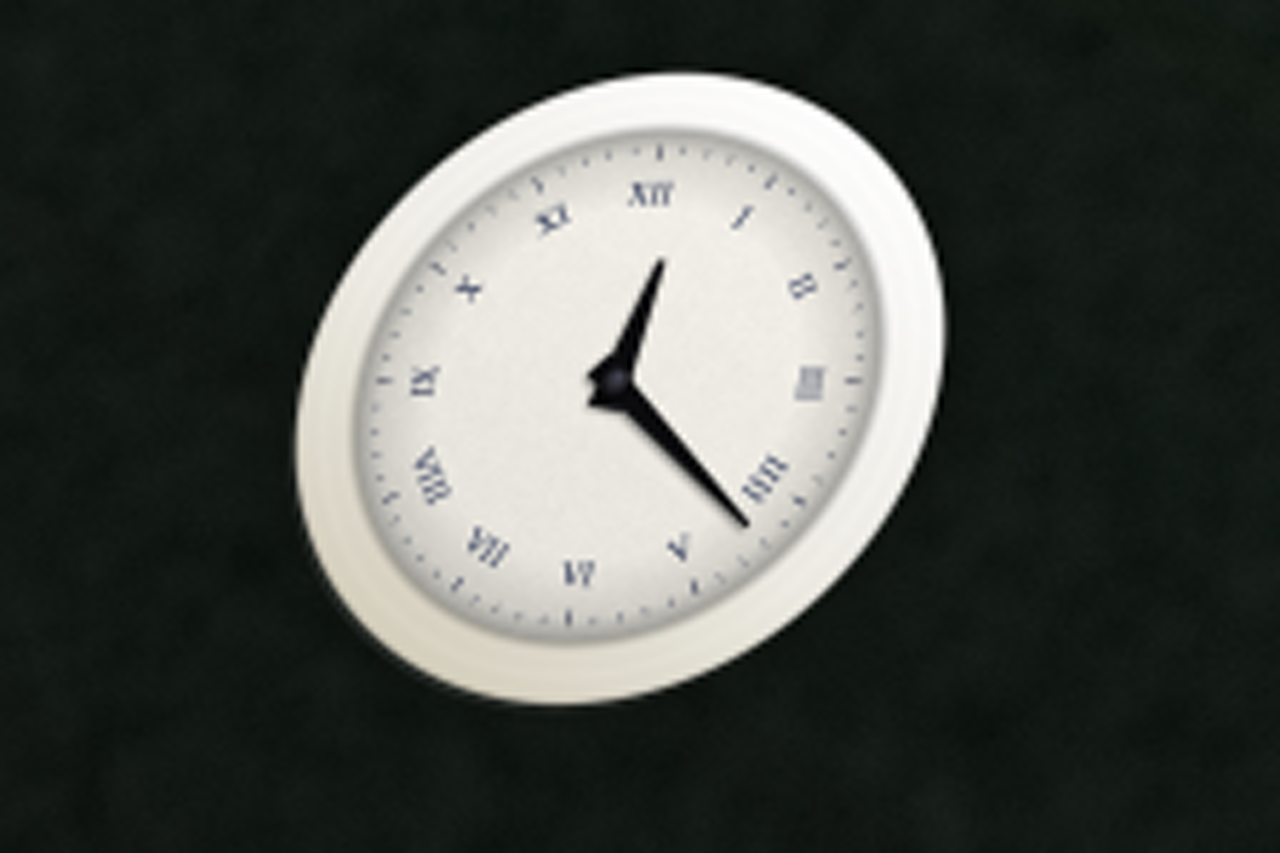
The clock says 12:22
